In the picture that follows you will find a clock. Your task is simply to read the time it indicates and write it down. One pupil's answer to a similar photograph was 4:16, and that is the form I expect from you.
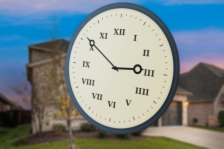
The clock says 2:51
